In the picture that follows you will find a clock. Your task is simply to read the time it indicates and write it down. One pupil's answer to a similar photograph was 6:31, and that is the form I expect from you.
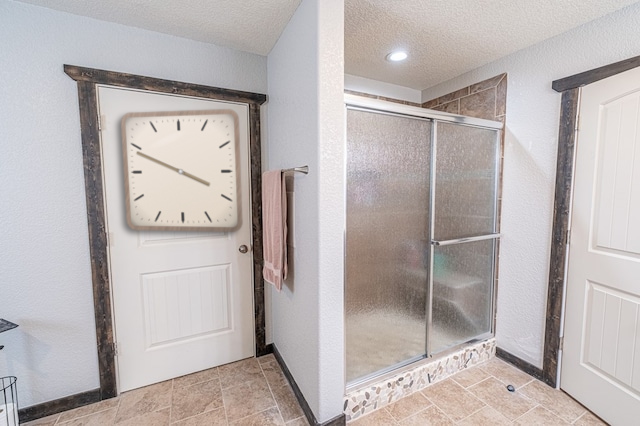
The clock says 3:49
